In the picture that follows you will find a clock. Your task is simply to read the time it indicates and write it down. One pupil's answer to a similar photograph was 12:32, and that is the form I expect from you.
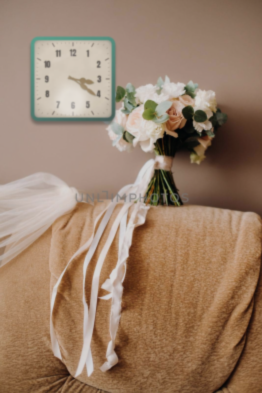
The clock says 3:21
